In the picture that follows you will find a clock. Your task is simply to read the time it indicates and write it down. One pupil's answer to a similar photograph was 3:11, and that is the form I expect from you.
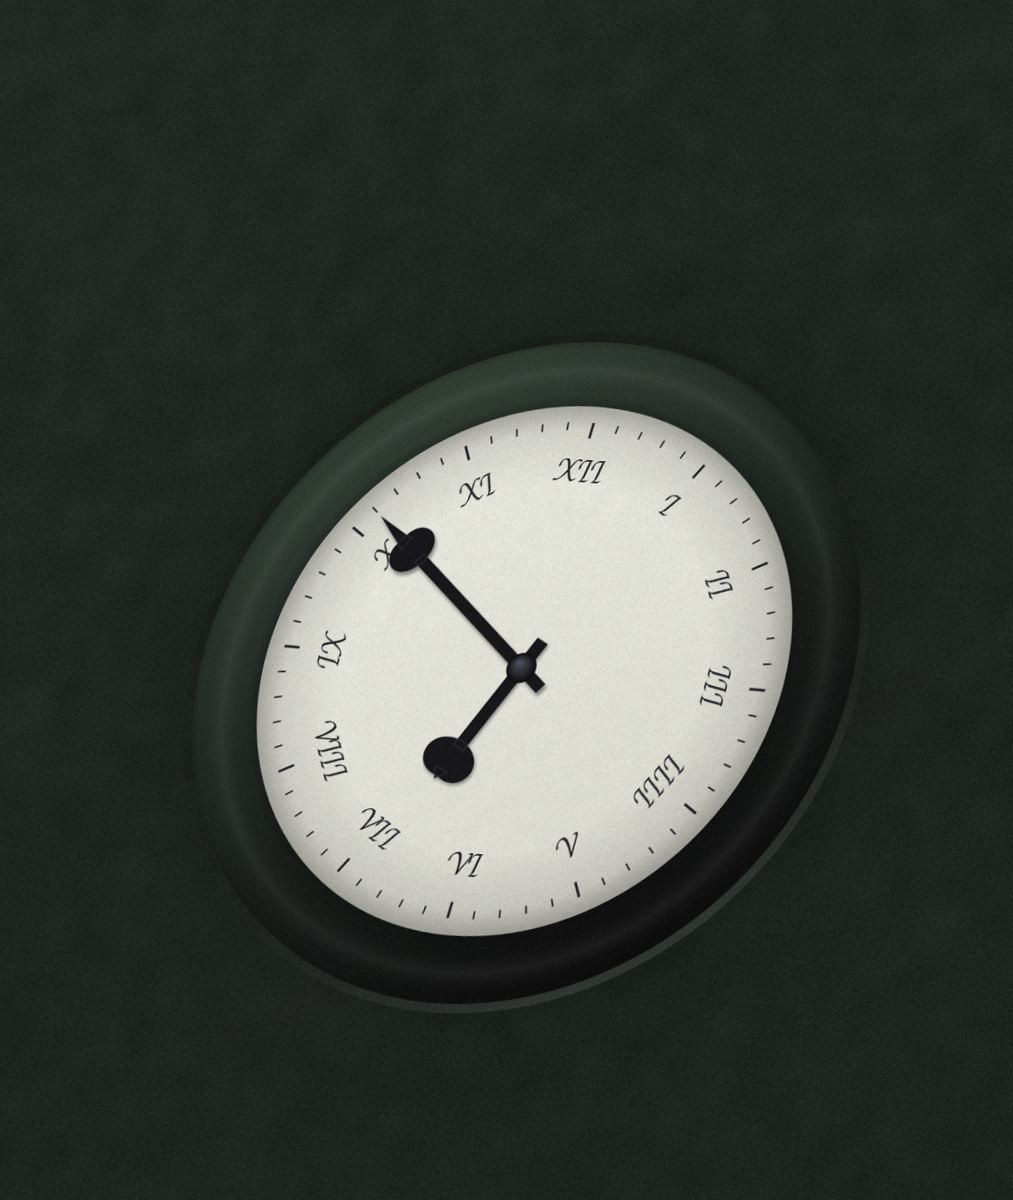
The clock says 6:51
